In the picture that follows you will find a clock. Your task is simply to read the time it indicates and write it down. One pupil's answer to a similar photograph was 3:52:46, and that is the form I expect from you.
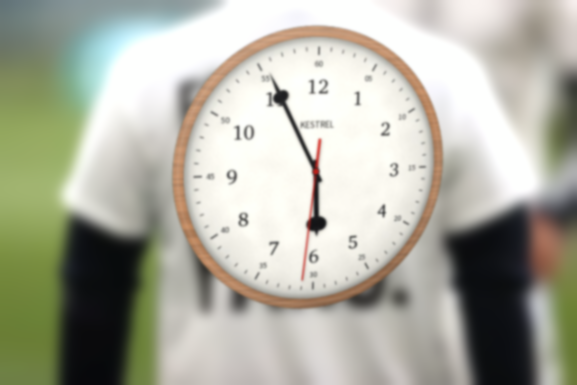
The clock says 5:55:31
